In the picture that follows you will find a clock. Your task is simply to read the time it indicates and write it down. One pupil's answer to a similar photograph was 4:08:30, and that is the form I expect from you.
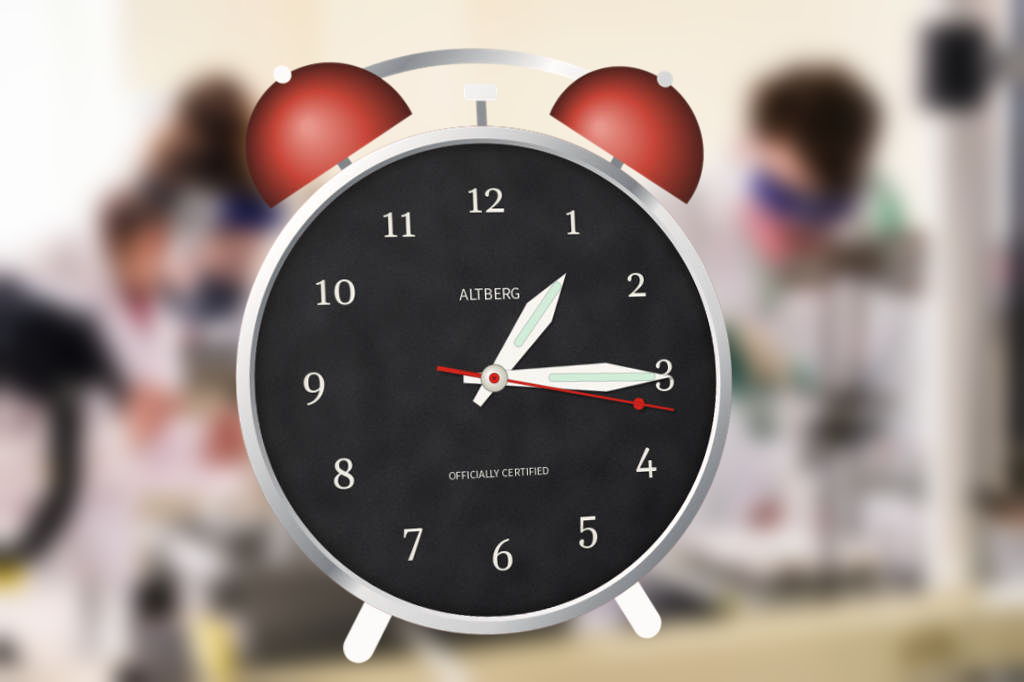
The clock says 1:15:17
